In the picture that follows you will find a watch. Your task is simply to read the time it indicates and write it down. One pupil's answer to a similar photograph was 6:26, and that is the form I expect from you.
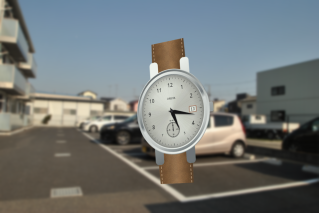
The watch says 5:17
